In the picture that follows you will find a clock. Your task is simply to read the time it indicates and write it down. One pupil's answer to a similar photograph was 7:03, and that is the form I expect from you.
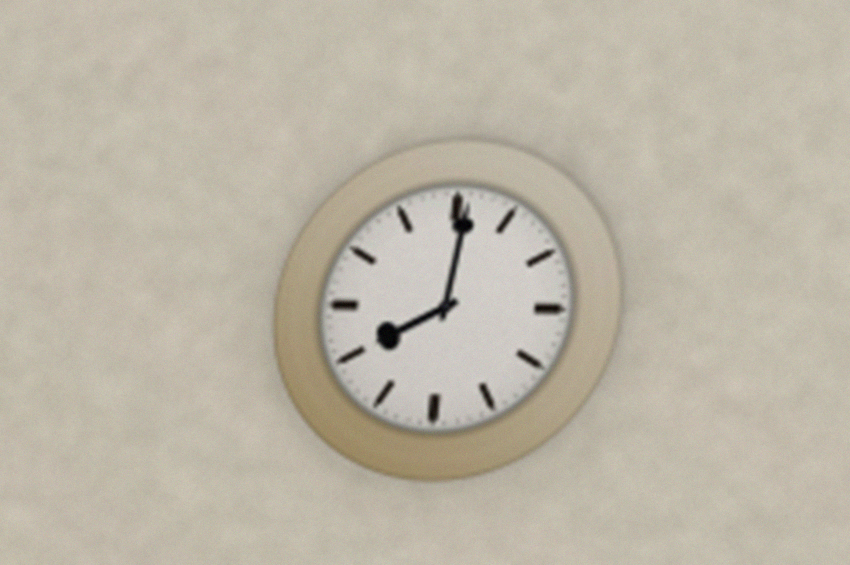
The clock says 8:01
